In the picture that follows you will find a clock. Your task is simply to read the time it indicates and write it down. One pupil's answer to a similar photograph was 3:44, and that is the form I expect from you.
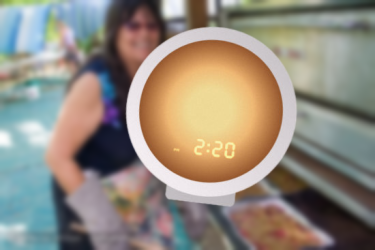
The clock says 2:20
